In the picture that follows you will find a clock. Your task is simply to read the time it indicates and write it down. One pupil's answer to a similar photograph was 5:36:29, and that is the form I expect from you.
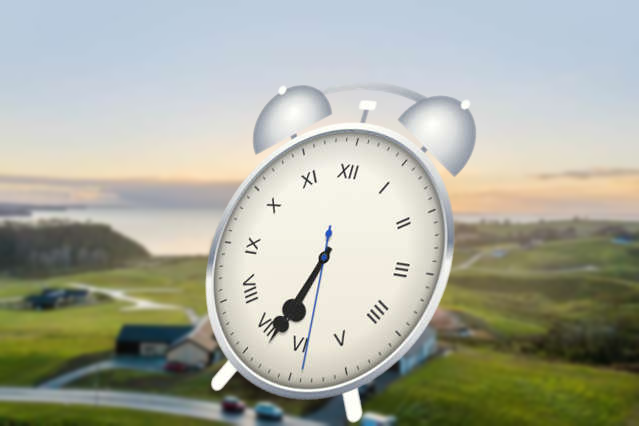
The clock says 6:33:29
